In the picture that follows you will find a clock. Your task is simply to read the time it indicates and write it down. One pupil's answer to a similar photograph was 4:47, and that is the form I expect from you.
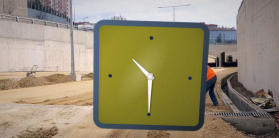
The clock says 10:30
